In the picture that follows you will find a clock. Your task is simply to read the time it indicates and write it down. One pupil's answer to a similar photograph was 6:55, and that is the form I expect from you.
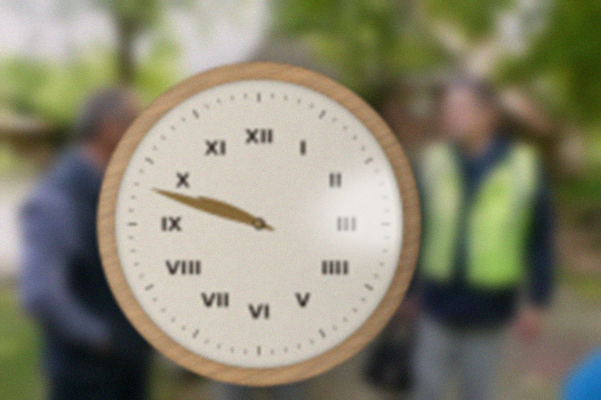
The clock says 9:48
